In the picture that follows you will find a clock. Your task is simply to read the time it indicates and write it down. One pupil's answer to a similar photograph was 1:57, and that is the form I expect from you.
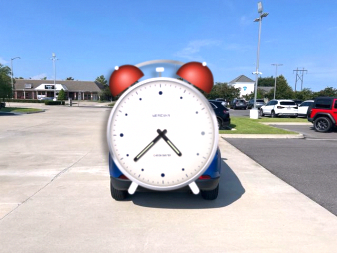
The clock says 4:38
